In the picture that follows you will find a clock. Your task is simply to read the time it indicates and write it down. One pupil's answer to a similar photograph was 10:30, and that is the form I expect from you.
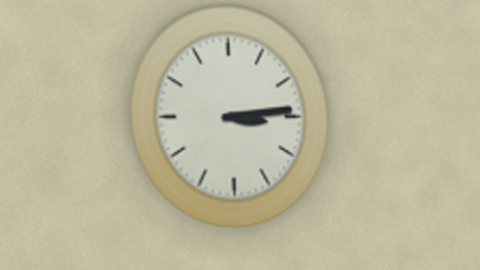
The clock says 3:14
